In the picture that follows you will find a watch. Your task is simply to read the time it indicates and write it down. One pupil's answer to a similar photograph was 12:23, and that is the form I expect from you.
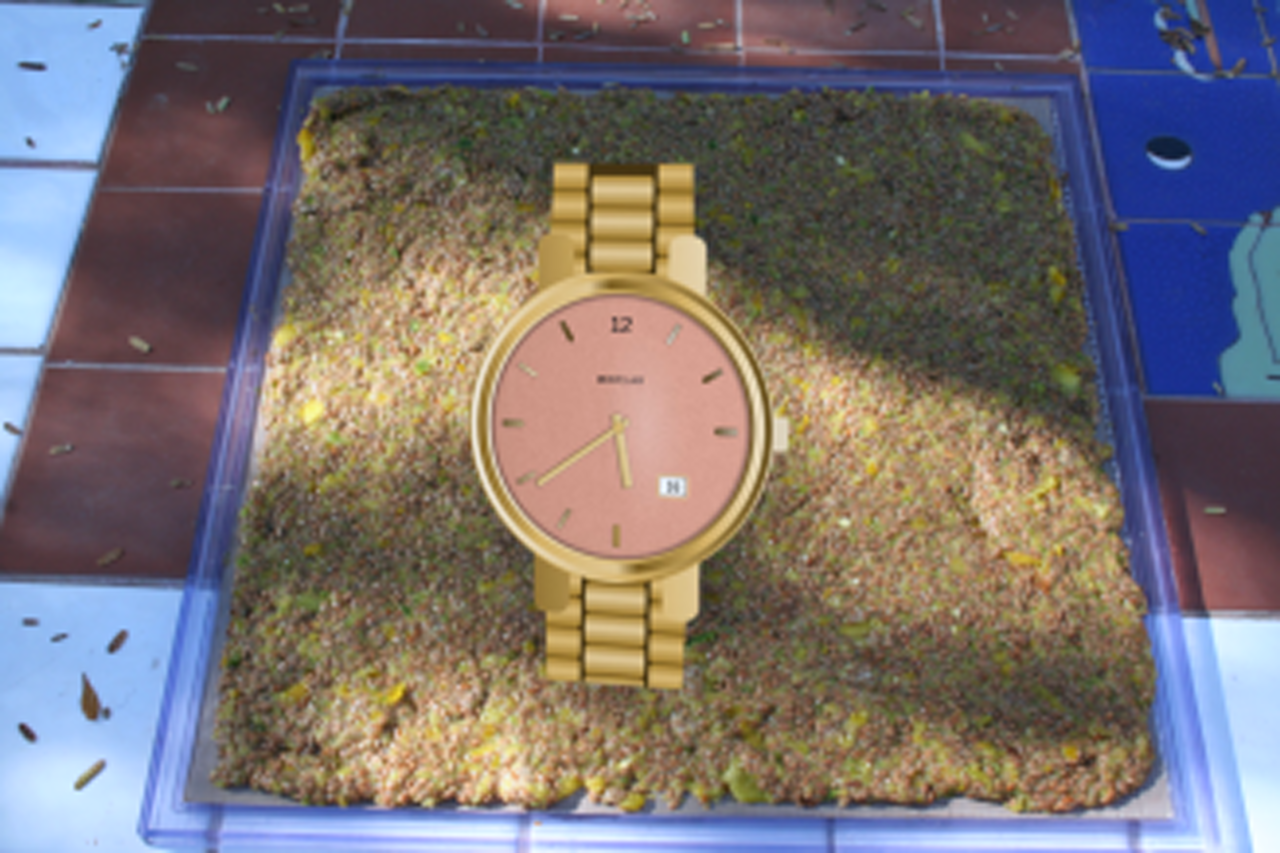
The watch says 5:39
